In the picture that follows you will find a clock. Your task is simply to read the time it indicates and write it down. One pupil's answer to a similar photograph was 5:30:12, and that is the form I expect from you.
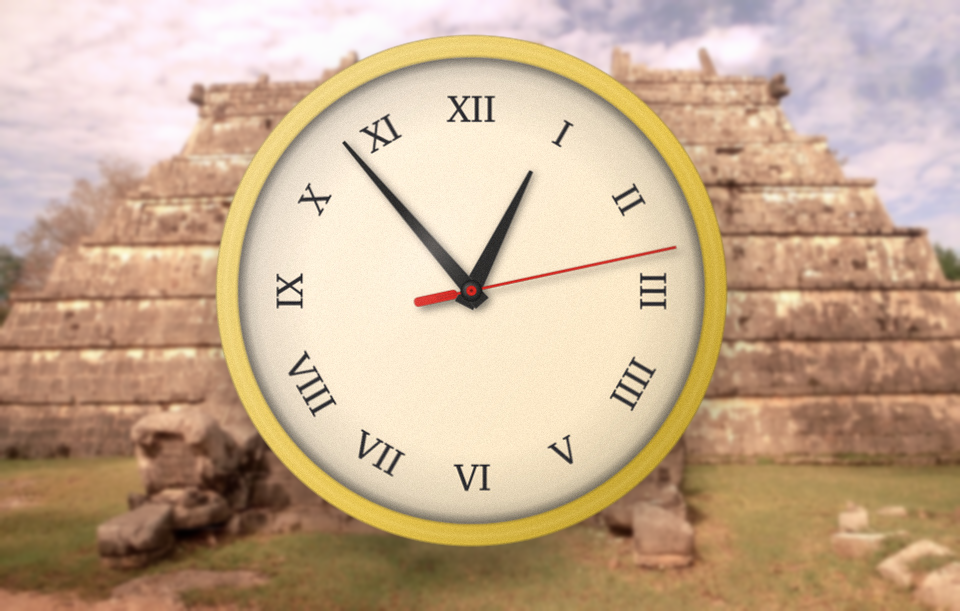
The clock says 12:53:13
